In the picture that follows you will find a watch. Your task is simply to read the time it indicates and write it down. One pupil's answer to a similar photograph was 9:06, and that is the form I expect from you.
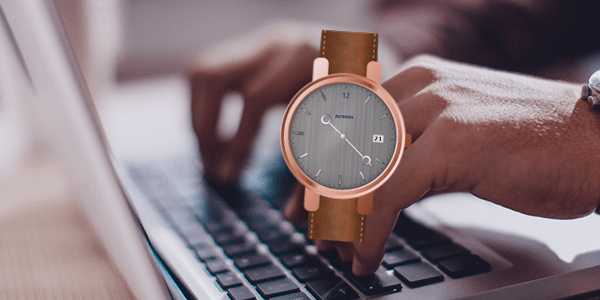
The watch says 10:22
